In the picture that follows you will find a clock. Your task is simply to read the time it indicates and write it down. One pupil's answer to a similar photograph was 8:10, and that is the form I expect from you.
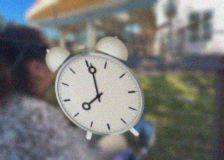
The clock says 8:01
